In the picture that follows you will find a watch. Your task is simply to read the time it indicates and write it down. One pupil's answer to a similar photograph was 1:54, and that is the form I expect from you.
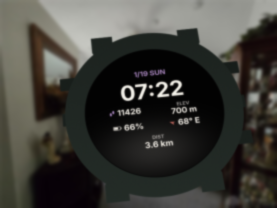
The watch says 7:22
